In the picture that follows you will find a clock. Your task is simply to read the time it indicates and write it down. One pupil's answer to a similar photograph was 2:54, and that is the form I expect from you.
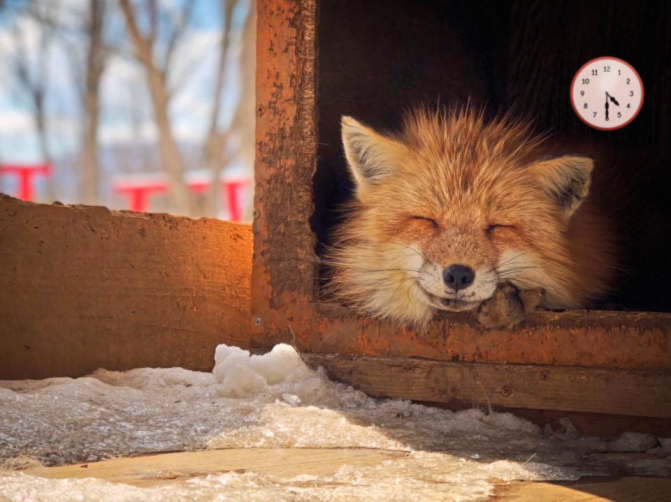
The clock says 4:30
